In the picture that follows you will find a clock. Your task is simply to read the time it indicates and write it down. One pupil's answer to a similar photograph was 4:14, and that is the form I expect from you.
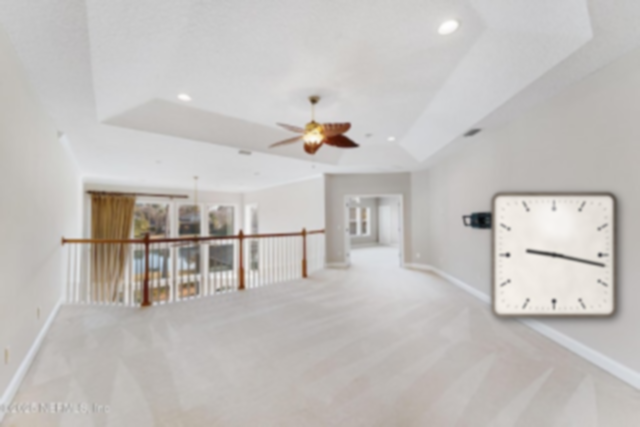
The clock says 9:17
